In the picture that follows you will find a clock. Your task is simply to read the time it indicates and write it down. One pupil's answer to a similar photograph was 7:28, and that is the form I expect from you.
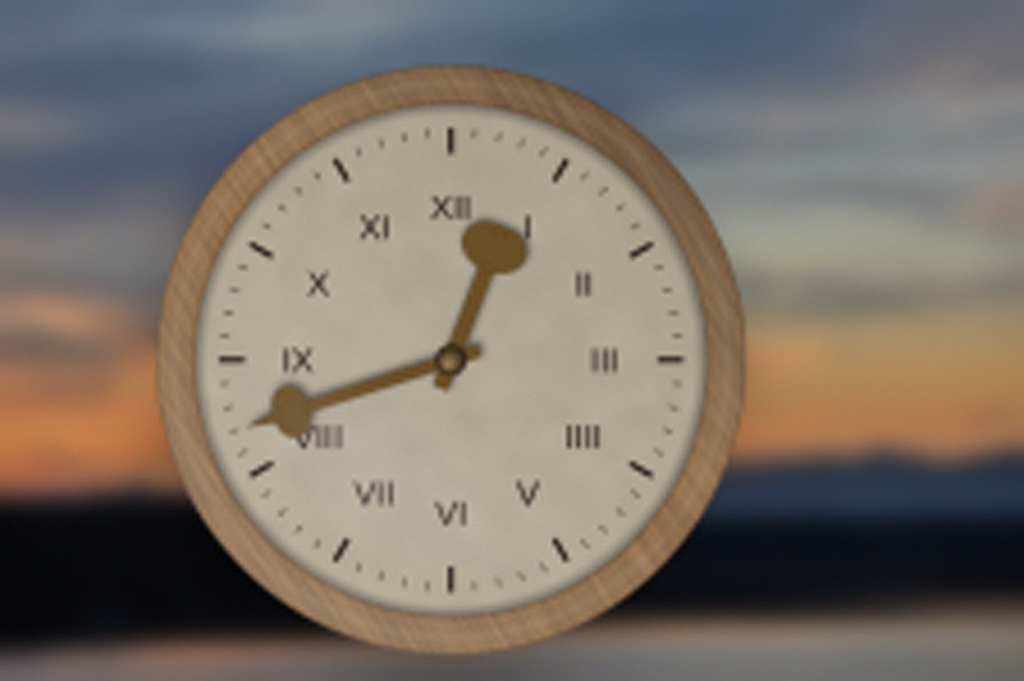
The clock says 12:42
